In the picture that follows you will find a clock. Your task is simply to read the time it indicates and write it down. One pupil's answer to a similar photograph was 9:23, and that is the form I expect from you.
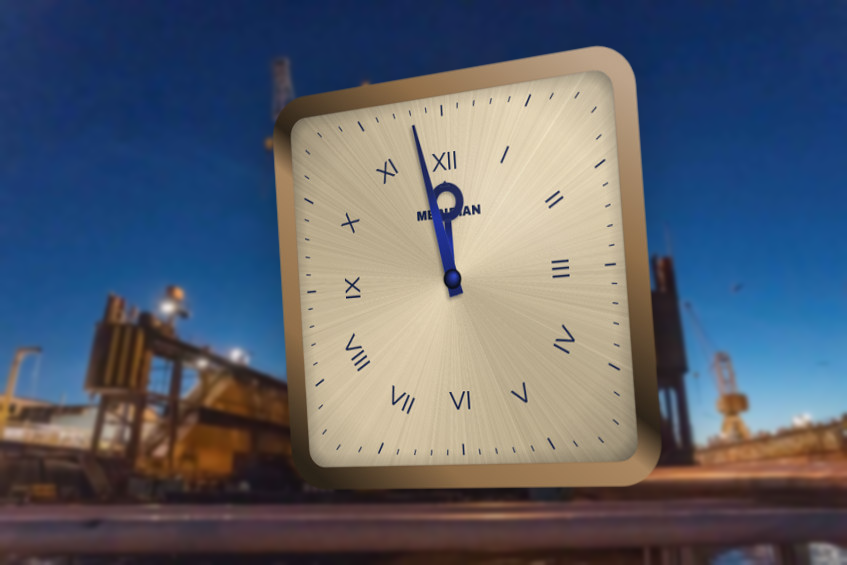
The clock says 11:58
